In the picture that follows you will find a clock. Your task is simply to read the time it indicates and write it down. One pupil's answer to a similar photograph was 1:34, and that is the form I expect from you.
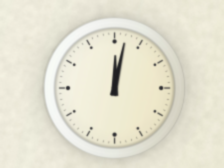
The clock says 12:02
